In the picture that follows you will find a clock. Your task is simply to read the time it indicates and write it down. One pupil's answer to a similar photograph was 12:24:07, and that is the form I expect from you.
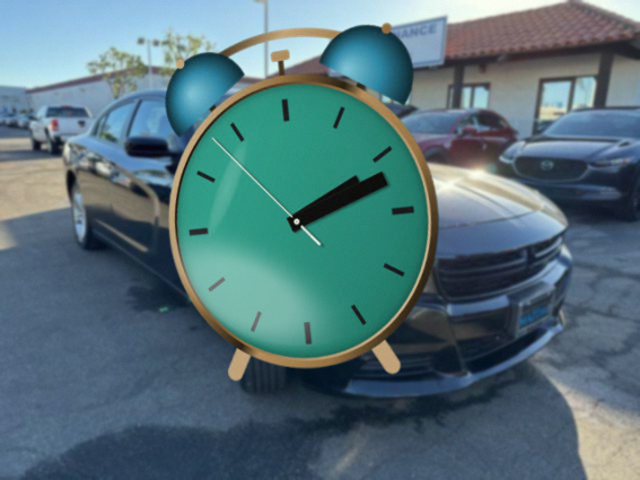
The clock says 2:11:53
